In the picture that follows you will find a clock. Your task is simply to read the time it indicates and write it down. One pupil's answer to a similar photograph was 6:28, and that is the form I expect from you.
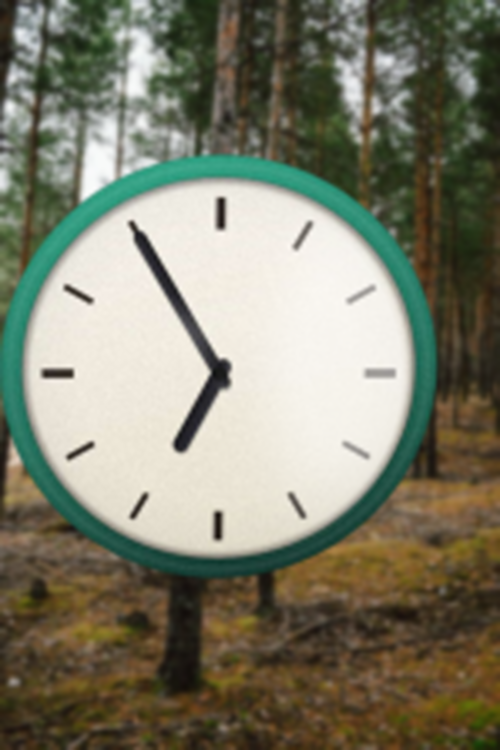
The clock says 6:55
